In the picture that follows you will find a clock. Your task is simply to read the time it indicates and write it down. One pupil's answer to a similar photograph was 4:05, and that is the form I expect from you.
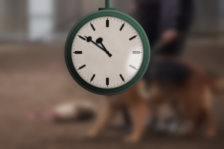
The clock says 10:51
